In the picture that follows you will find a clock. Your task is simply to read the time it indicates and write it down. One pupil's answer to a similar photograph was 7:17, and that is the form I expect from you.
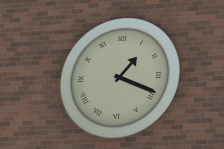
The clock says 1:19
